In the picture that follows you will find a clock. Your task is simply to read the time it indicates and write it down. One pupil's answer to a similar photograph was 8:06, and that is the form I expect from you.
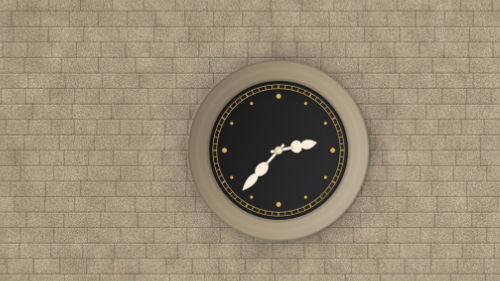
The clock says 2:37
